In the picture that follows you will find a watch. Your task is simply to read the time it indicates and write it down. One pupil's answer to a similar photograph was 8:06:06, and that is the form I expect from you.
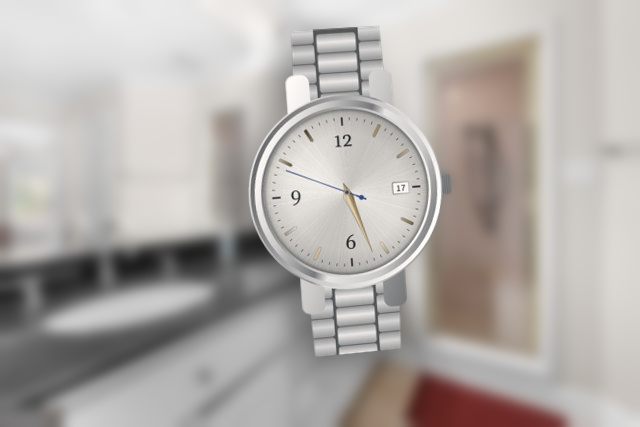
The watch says 5:26:49
